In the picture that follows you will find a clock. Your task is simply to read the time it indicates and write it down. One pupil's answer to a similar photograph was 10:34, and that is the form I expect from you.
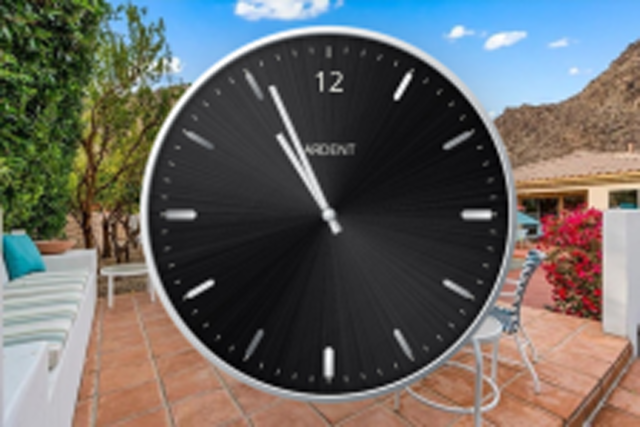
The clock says 10:56
